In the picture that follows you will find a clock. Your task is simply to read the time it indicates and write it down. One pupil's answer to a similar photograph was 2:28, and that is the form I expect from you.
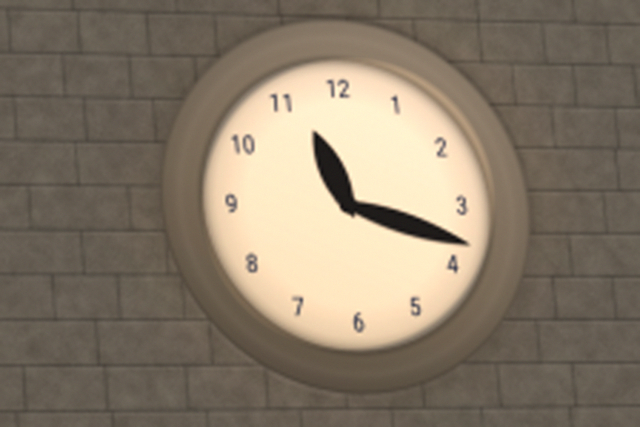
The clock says 11:18
